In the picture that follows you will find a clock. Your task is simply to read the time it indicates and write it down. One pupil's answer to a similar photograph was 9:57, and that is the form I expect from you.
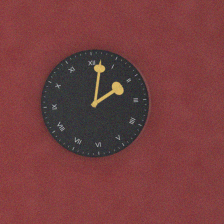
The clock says 2:02
